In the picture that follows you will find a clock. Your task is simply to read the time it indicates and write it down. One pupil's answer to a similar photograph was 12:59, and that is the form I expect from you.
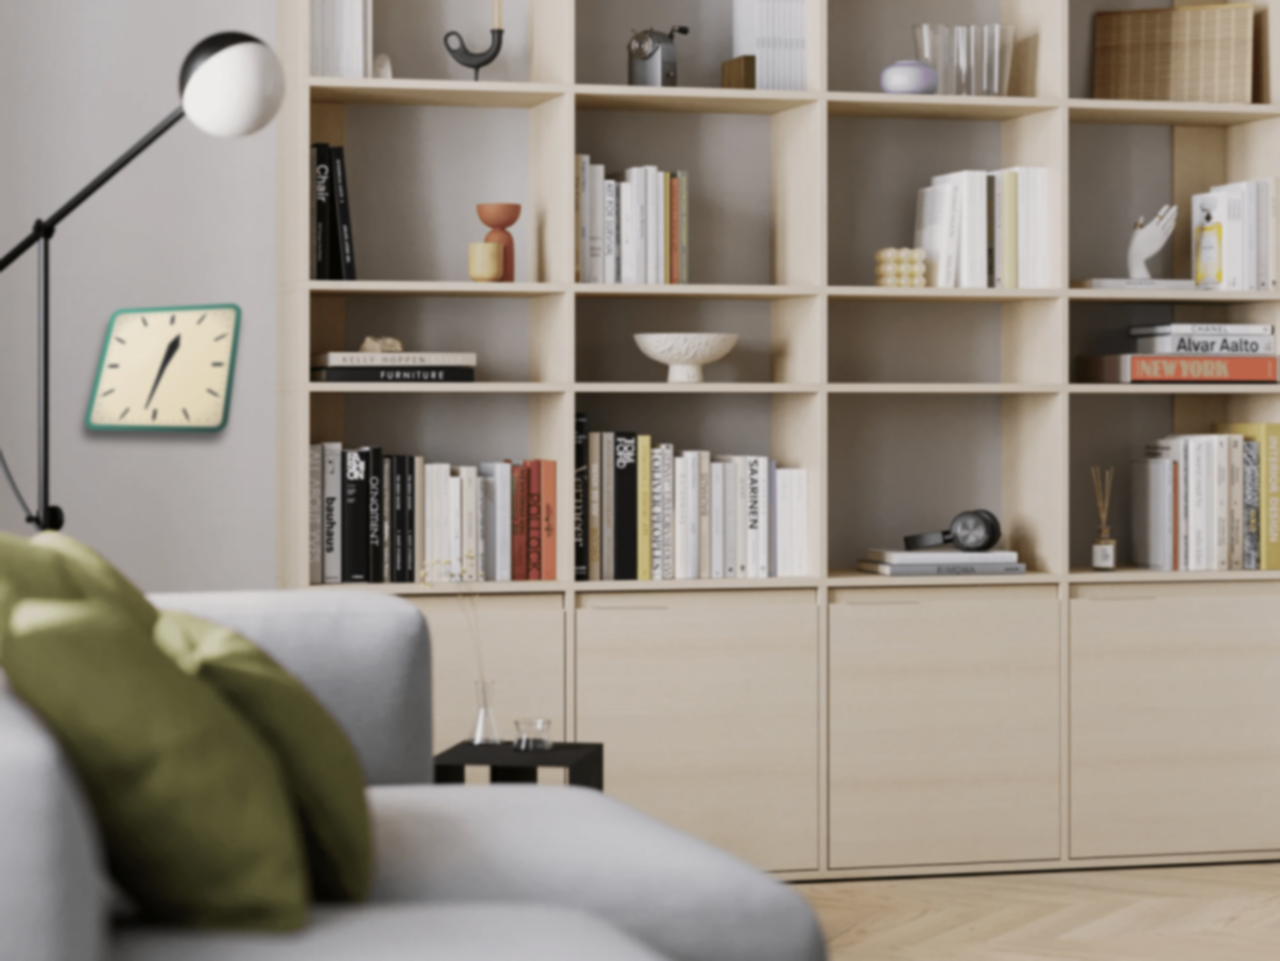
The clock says 12:32
